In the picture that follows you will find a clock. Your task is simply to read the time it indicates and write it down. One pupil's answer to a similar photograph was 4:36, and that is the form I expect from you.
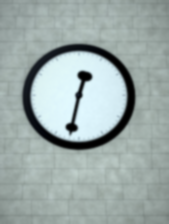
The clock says 12:32
